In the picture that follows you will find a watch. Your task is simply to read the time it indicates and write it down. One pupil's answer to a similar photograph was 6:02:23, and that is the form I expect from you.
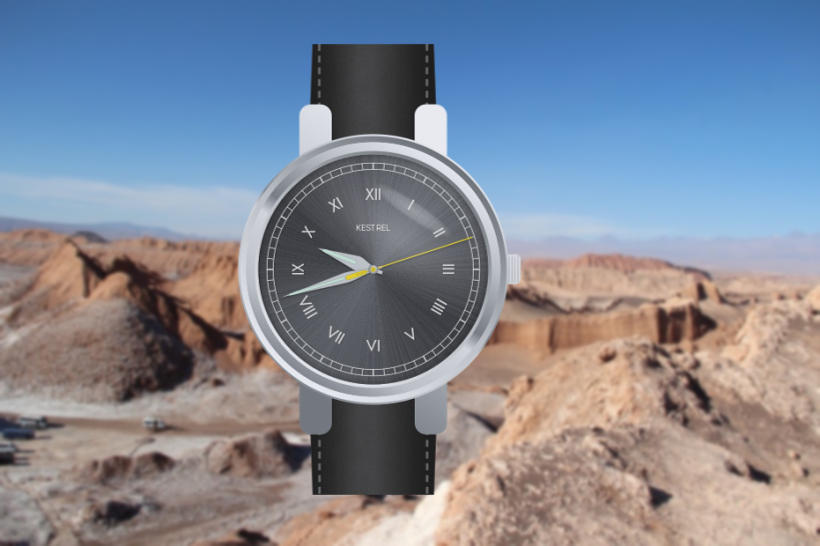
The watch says 9:42:12
